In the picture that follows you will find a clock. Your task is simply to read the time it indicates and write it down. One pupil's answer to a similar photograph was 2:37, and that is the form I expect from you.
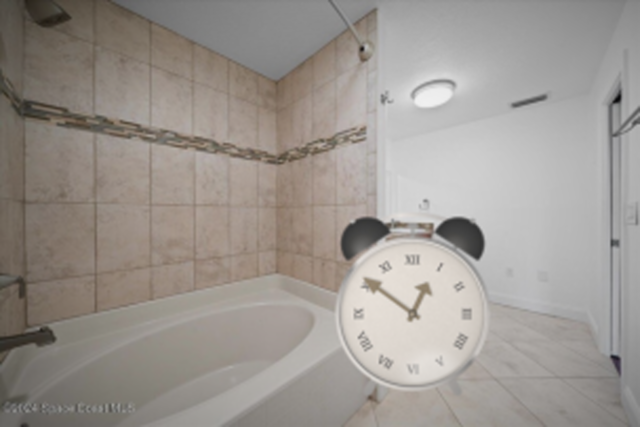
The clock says 12:51
